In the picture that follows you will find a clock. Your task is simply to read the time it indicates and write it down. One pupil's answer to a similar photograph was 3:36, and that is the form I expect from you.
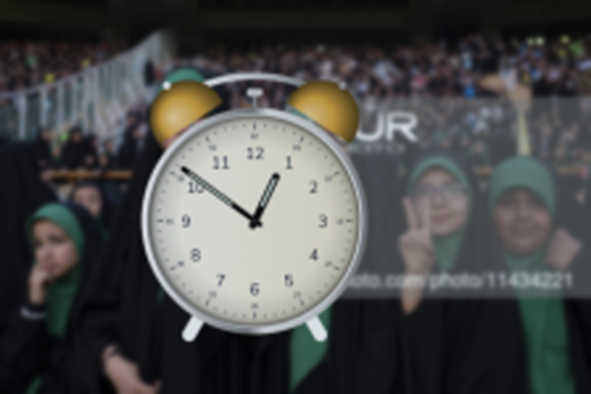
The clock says 12:51
